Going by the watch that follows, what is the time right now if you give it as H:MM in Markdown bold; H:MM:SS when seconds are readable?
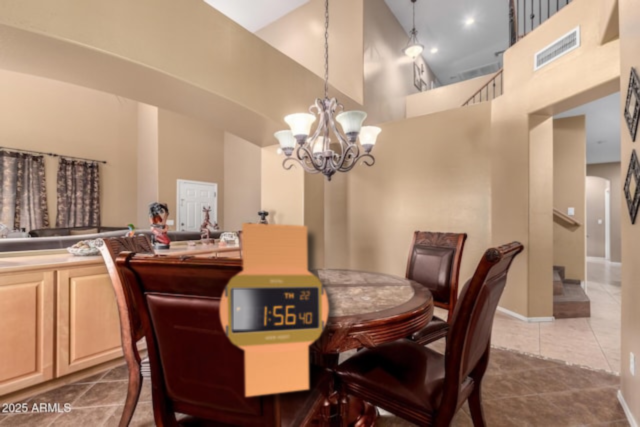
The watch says **1:56**
